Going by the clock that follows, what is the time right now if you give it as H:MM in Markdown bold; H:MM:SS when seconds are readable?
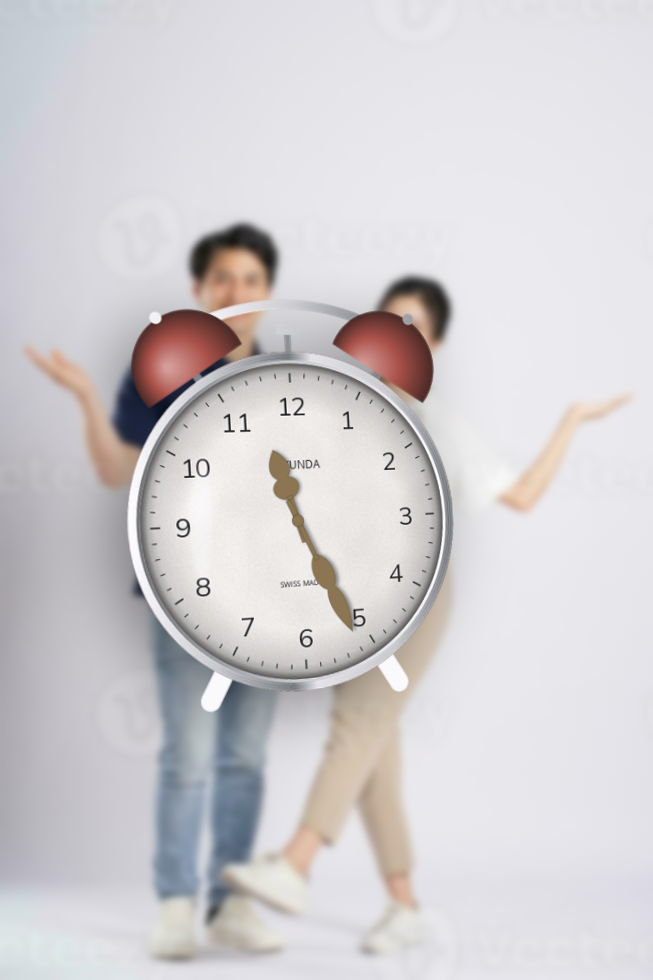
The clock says **11:26**
